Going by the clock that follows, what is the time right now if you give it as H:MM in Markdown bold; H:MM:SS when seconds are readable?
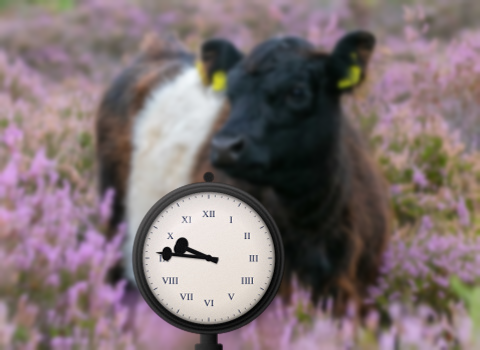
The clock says **9:46**
